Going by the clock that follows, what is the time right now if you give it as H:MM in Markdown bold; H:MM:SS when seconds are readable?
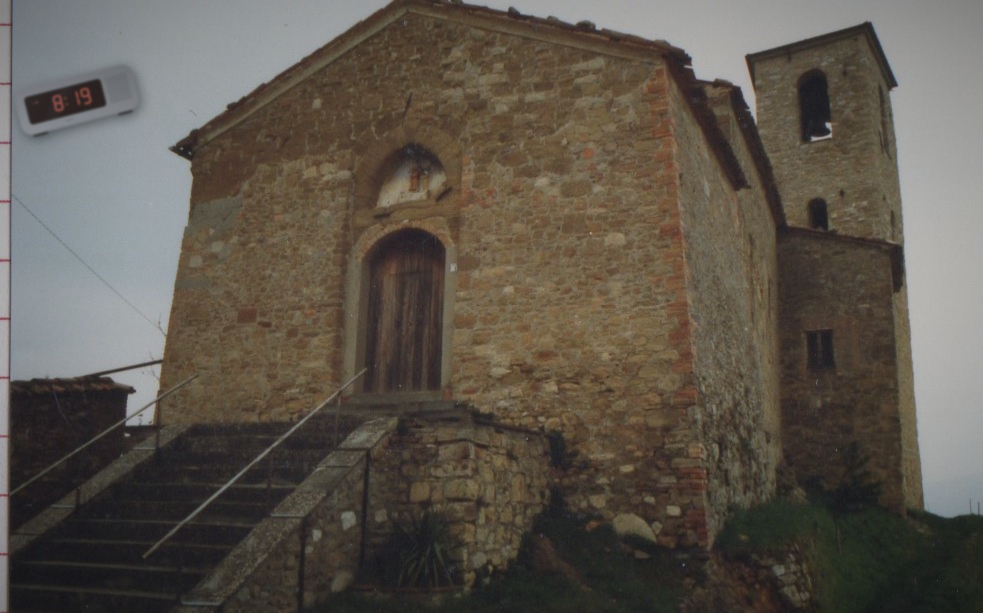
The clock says **8:19**
